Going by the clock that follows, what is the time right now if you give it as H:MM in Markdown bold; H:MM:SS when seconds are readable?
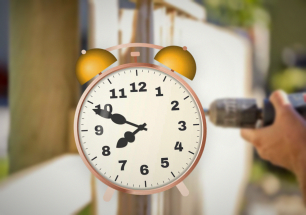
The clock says **7:49**
